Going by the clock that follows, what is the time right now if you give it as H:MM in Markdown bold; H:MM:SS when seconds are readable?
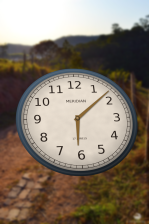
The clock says **6:08**
